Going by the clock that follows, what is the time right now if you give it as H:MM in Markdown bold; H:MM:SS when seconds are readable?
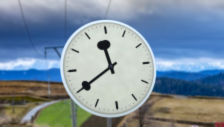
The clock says **11:40**
